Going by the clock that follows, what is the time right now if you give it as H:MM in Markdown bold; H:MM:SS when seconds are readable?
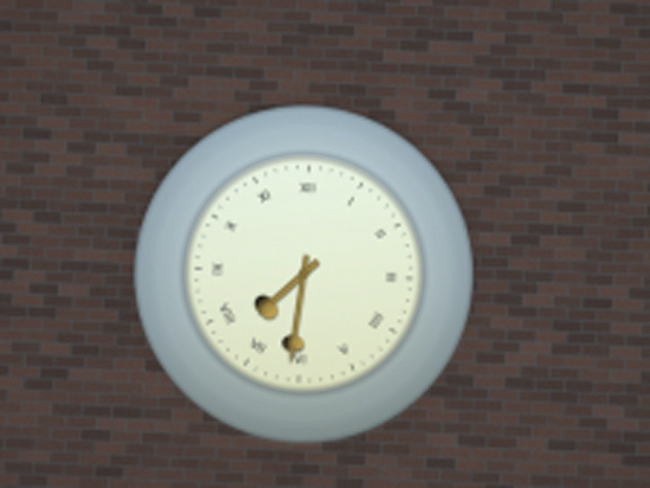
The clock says **7:31**
